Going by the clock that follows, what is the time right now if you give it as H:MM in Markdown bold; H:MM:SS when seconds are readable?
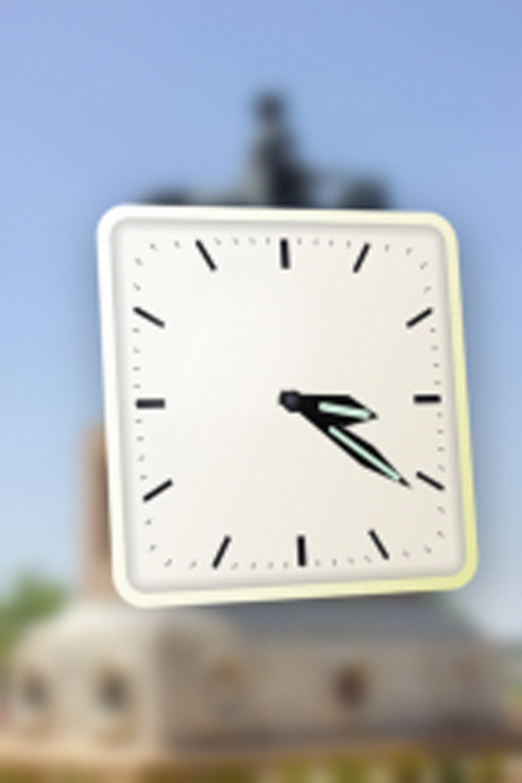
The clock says **3:21**
